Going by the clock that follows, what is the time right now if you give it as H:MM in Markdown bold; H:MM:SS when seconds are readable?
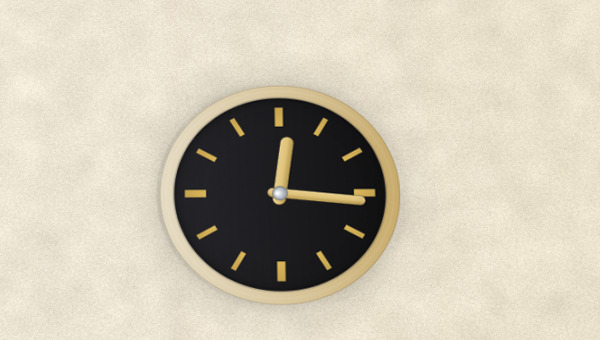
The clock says **12:16**
